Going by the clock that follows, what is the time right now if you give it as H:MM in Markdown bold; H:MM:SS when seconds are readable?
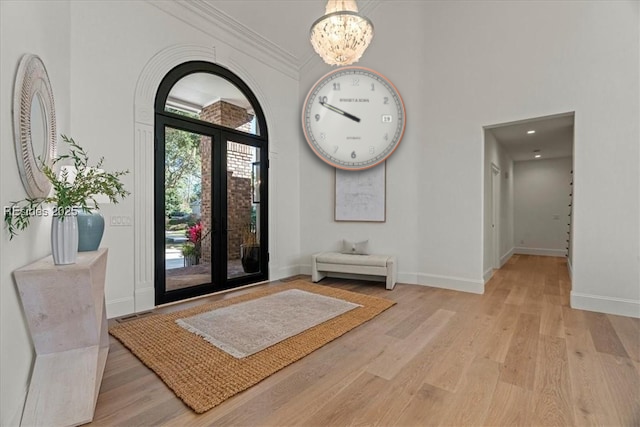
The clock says **9:49**
